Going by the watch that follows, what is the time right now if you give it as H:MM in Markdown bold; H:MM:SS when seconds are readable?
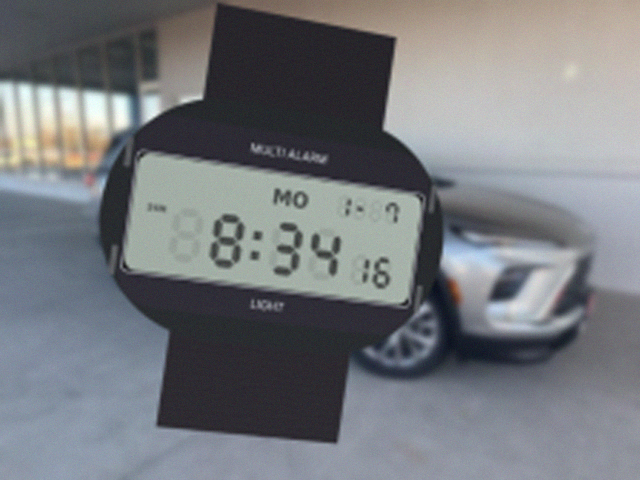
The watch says **8:34:16**
